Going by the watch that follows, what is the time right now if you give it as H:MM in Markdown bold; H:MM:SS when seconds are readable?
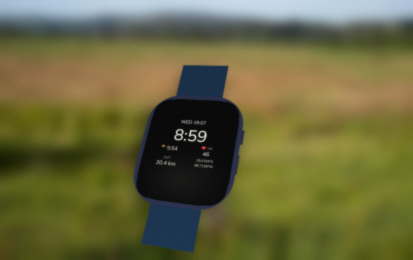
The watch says **8:59**
